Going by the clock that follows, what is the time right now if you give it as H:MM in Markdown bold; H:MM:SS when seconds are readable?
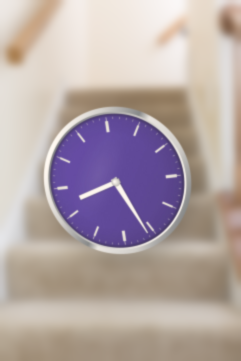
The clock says **8:26**
